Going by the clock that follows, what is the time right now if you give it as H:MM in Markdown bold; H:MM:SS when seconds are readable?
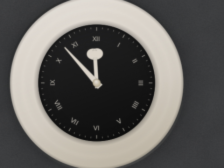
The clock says **11:53**
